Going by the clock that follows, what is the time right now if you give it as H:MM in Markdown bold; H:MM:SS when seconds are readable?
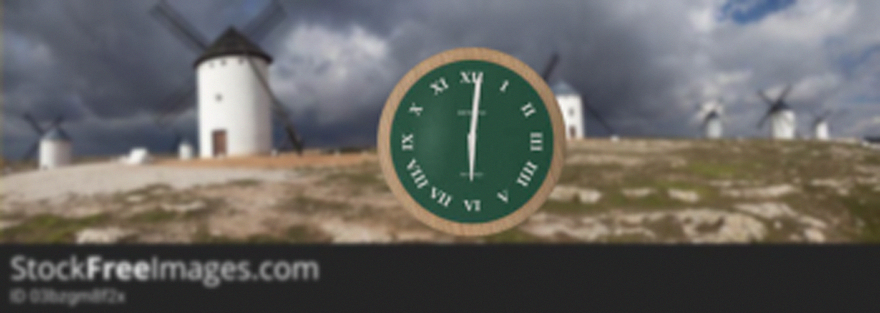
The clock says **6:01**
